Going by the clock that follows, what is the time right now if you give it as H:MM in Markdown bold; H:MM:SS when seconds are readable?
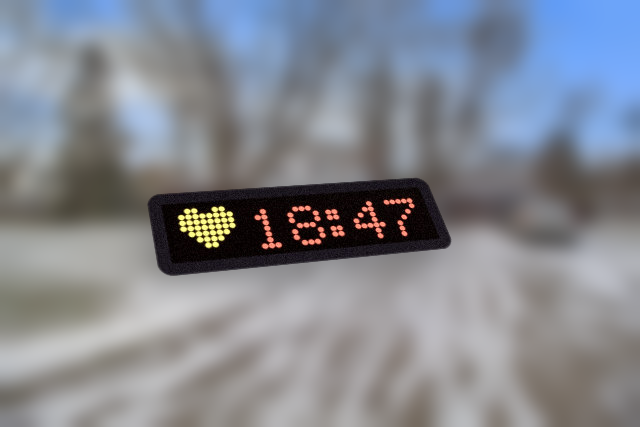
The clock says **18:47**
